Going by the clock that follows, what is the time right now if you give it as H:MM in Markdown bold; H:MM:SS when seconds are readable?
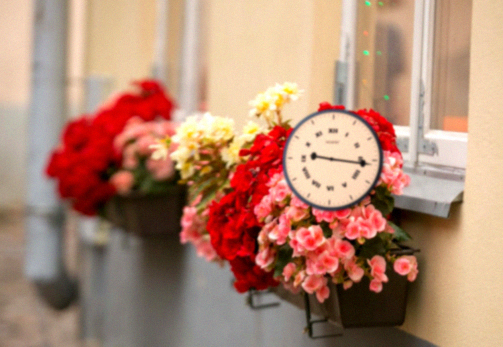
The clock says **9:16**
